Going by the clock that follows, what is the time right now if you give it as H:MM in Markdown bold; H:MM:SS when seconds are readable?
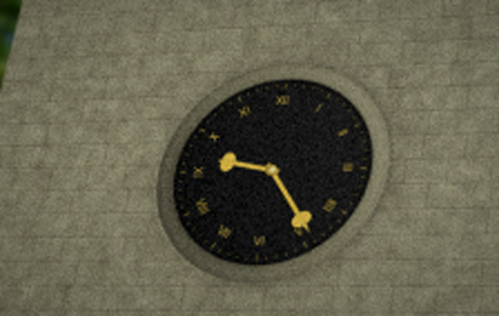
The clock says **9:24**
